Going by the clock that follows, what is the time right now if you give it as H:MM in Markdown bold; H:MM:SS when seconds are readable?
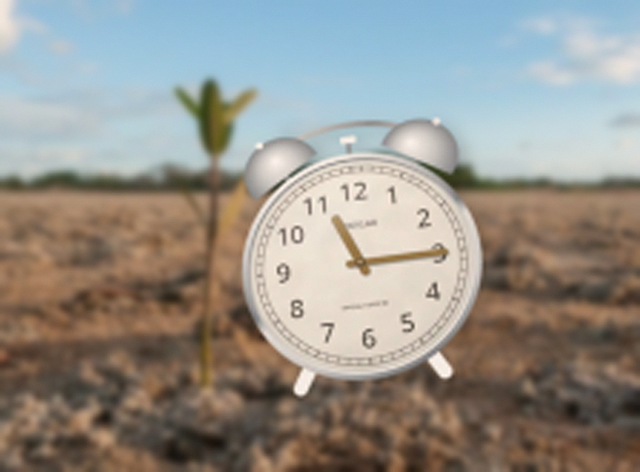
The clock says **11:15**
